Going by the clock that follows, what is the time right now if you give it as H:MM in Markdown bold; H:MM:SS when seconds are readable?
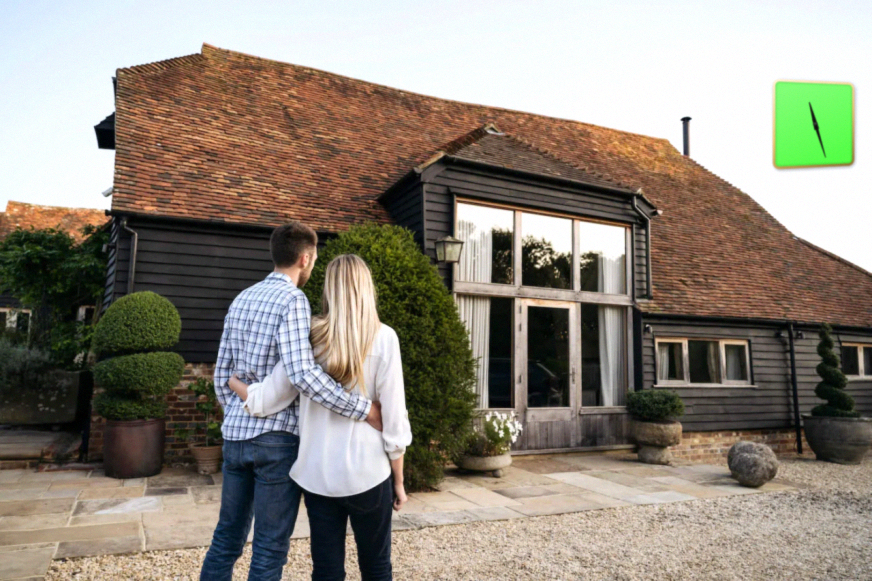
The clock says **11:27**
